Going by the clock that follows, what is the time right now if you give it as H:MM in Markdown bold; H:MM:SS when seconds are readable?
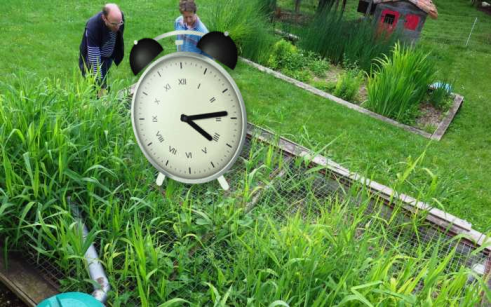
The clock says **4:14**
